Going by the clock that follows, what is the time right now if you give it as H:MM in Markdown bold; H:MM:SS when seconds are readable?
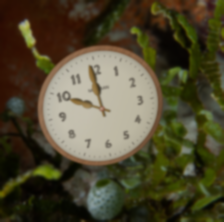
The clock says **9:59**
